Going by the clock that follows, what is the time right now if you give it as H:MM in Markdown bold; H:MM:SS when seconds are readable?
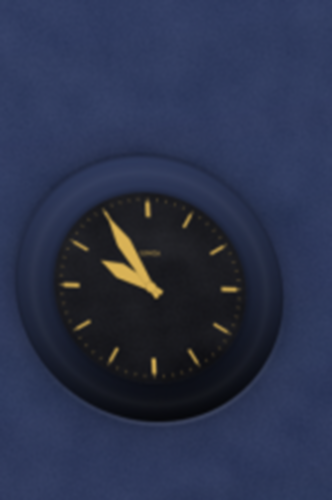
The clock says **9:55**
